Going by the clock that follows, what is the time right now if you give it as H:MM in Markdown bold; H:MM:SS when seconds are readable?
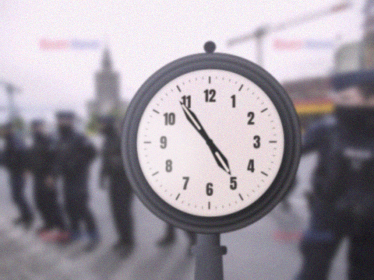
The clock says **4:54**
